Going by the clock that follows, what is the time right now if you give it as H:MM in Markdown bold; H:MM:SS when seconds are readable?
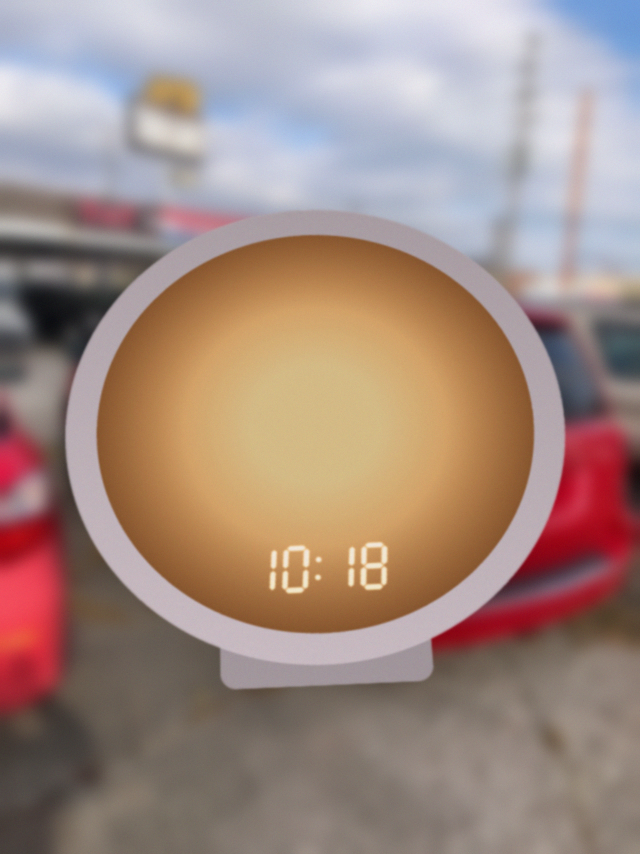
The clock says **10:18**
